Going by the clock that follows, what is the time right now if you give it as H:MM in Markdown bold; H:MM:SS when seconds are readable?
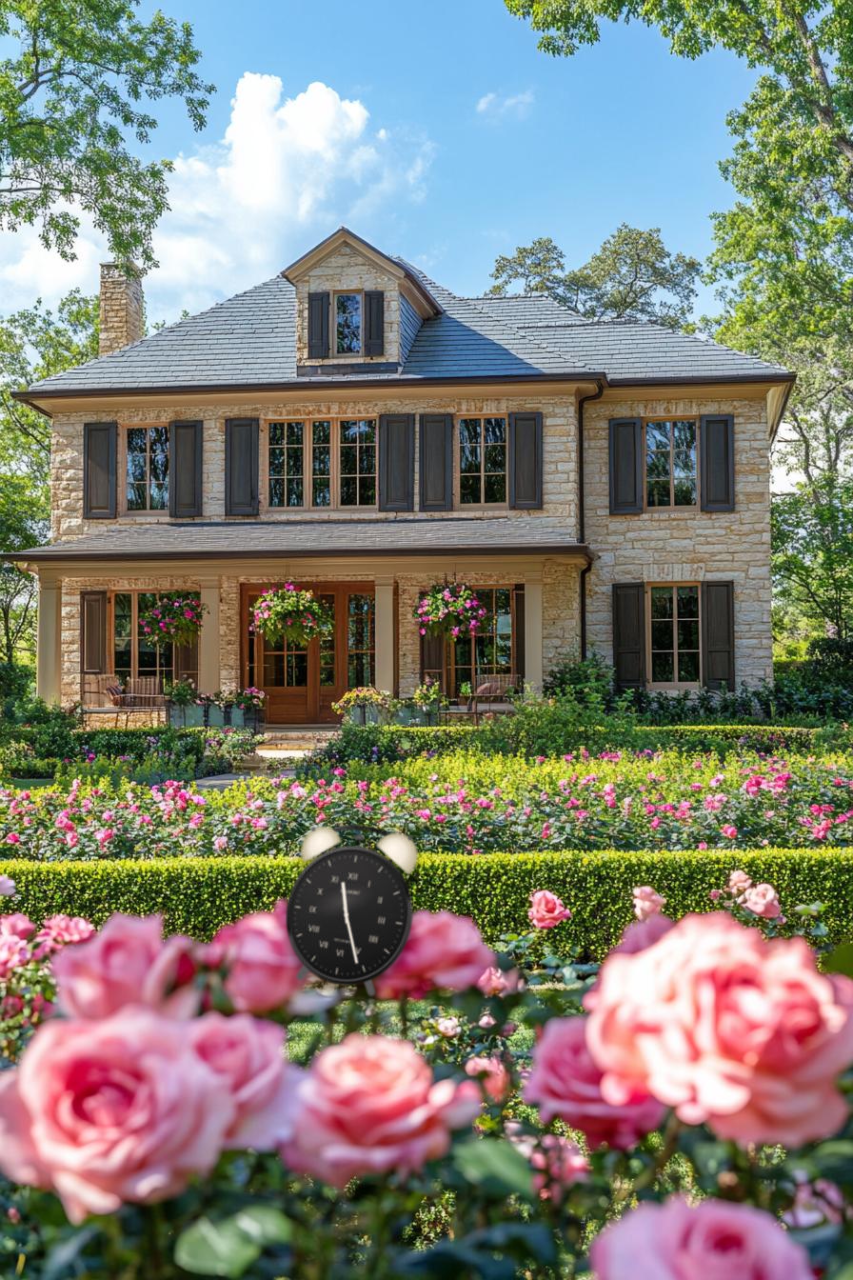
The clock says **11:26**
